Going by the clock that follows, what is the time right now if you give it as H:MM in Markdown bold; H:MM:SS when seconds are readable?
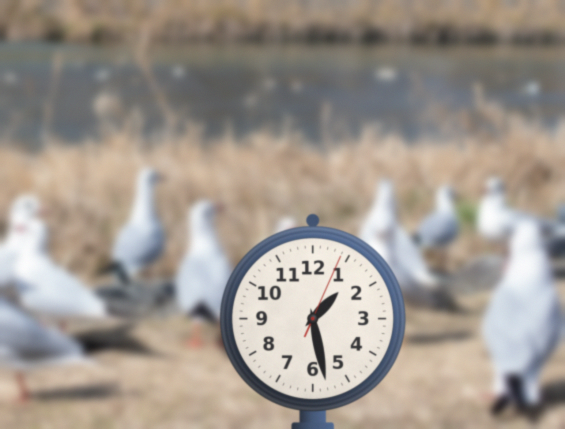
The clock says **1:28:04**
